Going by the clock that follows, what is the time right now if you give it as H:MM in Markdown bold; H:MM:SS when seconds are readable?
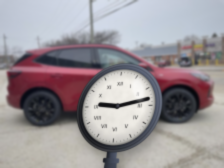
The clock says **9:13**
